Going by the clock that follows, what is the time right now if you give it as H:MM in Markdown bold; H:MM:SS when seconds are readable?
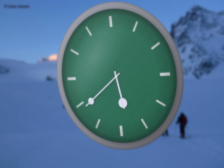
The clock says **5:39**
